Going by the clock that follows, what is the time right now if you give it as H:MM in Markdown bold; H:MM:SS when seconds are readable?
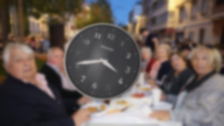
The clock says **3:41**
